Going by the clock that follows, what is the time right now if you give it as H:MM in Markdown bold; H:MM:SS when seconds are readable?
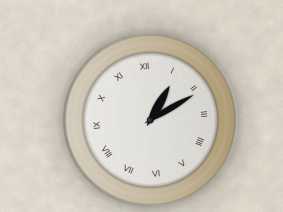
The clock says **1:11**
